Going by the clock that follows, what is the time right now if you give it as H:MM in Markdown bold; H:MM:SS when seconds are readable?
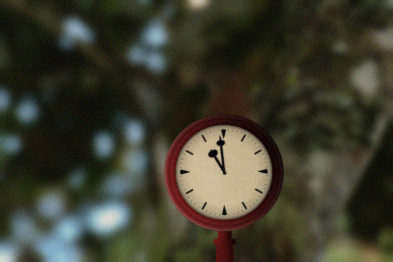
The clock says **10:59**
